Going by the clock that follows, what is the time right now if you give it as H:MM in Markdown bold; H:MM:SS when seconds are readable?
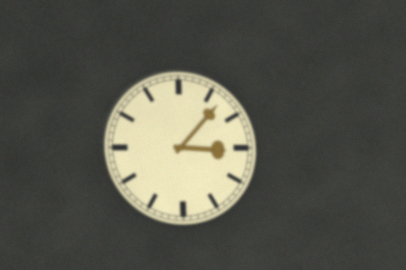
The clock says **3:07**
